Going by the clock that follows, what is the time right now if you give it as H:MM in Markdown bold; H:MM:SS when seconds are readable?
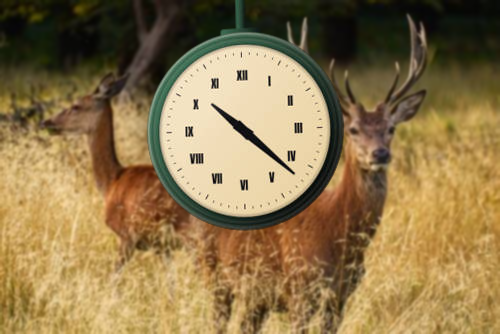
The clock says **10:22**
